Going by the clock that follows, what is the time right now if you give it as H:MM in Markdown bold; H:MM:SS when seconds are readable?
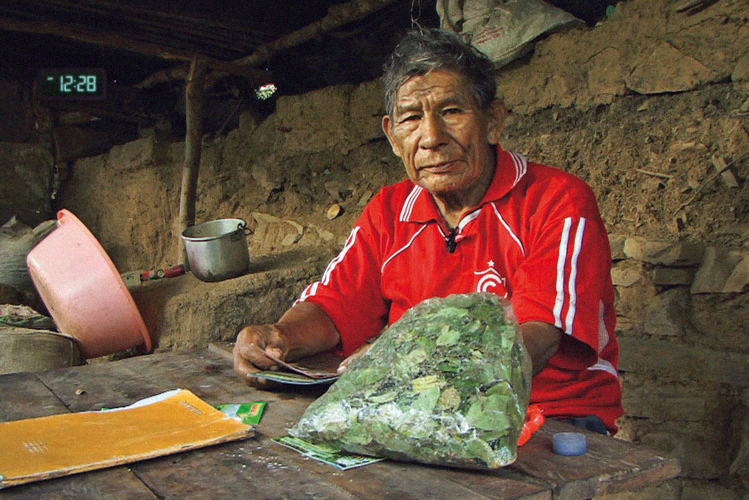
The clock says **12:28**
